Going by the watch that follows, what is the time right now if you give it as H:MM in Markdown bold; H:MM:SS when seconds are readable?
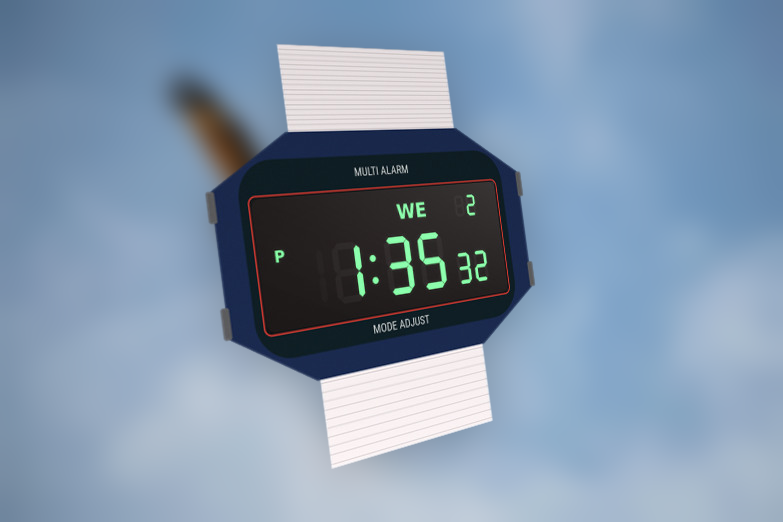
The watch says **1:35:32**
